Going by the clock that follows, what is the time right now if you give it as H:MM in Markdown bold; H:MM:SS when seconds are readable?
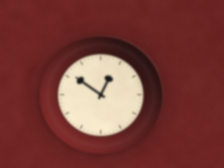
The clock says **12:51**
